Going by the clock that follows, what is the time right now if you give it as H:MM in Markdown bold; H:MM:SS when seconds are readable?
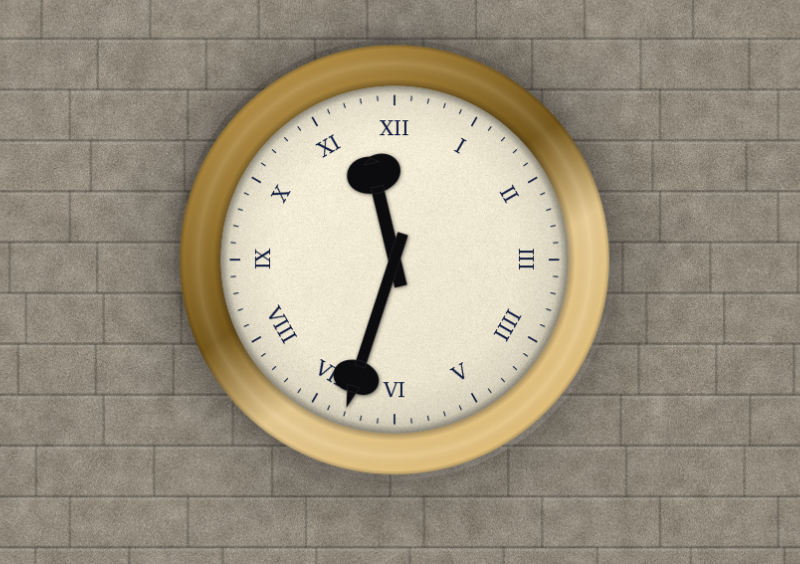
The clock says **11:33**
